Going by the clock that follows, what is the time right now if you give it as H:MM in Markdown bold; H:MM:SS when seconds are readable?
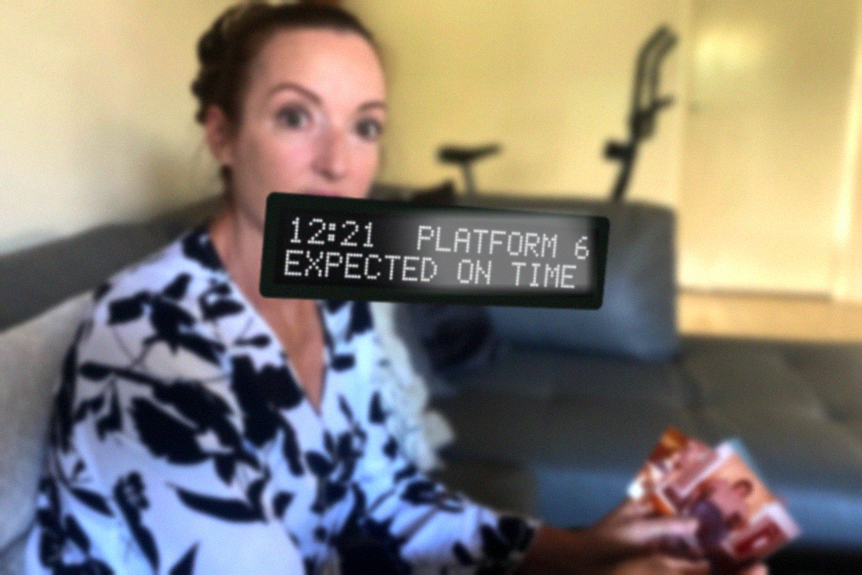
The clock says **12:21**
